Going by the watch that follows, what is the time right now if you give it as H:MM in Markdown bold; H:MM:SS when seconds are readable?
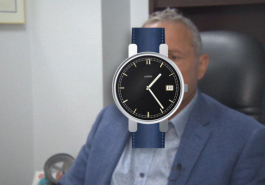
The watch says **1:24**
